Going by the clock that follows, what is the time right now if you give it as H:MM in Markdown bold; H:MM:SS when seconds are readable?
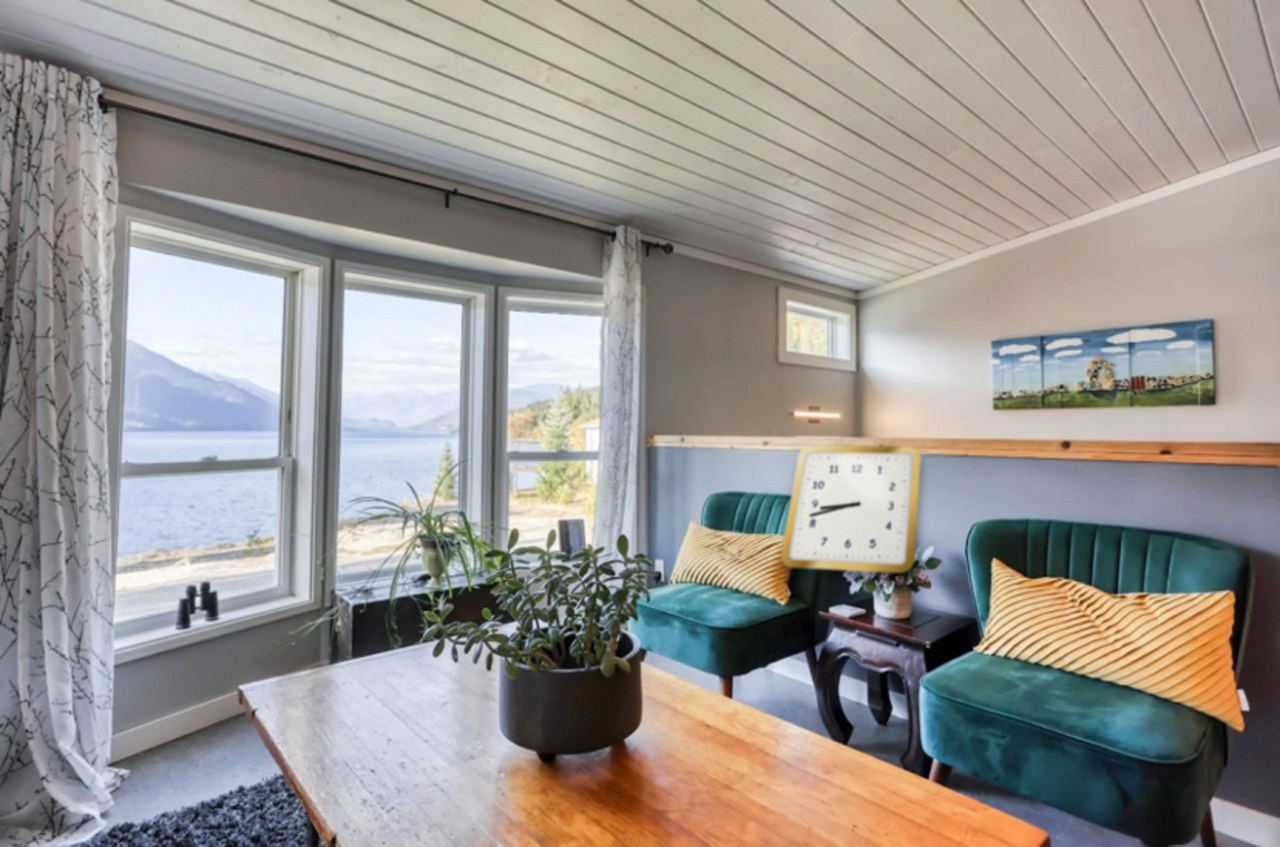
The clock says **8:42**
